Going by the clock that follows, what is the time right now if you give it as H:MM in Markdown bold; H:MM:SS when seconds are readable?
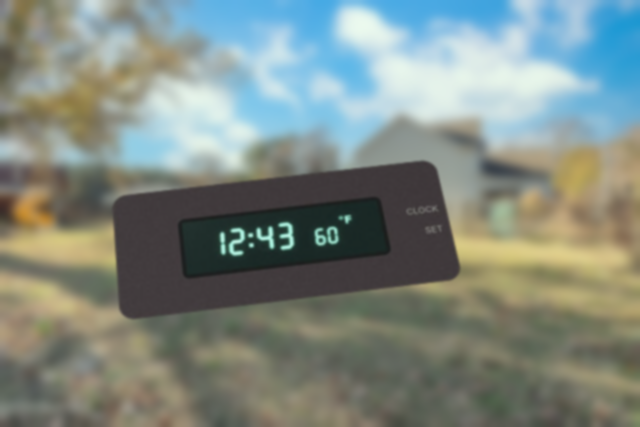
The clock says **12:43**
